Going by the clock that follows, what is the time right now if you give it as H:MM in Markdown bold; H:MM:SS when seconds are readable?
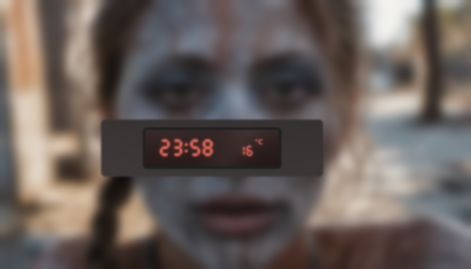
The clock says **23:58**
